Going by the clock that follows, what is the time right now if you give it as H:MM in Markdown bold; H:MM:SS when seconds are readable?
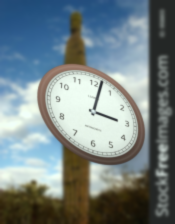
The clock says **3:02**
